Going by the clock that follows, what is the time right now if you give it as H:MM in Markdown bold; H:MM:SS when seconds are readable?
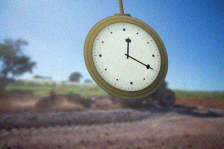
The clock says **12:20**
